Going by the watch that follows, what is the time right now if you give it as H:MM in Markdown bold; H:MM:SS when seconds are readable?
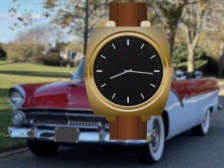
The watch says **8:16**
